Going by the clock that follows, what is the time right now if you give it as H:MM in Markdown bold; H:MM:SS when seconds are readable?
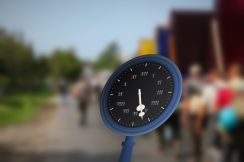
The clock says **5:27**
